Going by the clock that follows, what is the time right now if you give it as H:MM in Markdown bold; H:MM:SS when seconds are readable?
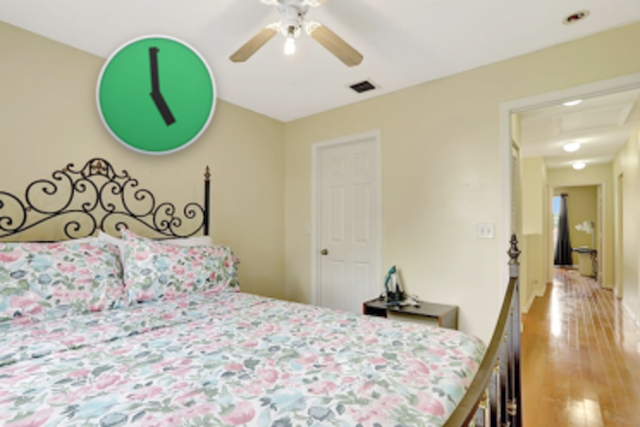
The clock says **4:59**
